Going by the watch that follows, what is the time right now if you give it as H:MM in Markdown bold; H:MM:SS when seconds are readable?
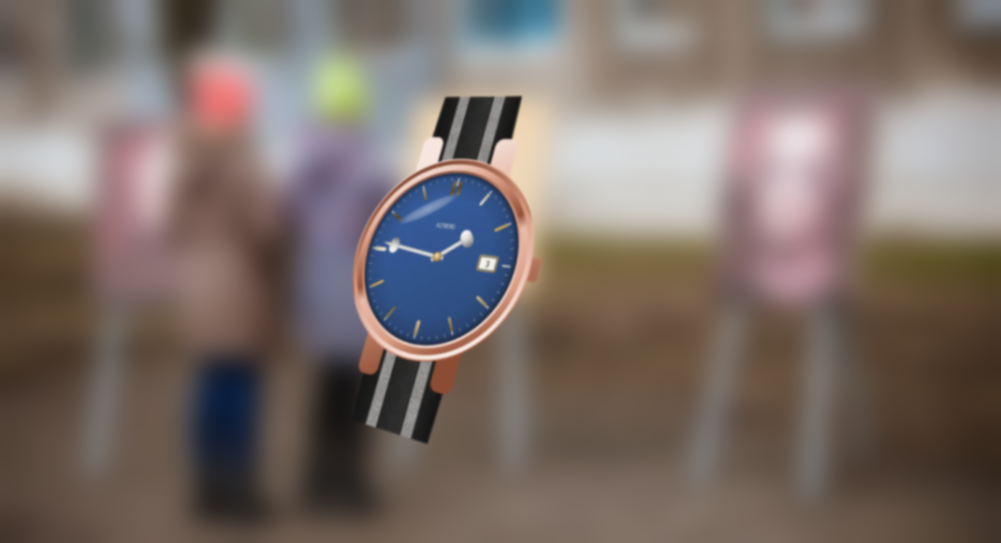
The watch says **1:46**
